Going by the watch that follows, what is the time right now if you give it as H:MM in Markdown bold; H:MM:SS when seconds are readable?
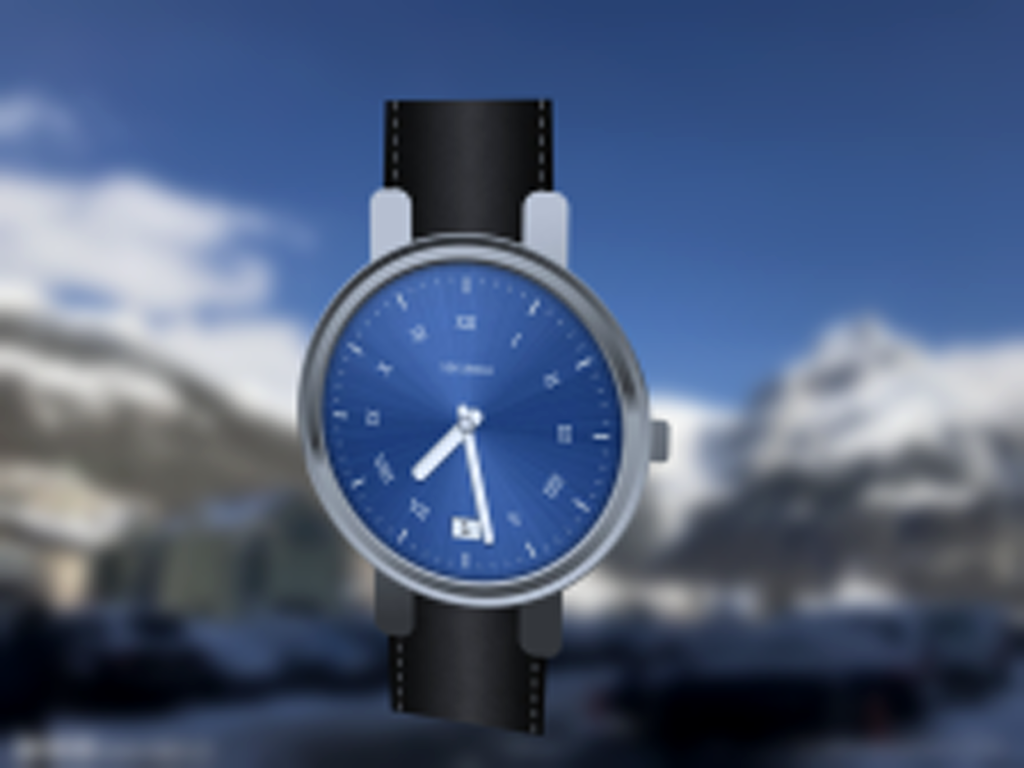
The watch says **7:28**
